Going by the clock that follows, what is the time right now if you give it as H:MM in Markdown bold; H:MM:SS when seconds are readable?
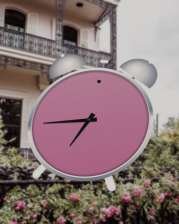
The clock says **6:43**
